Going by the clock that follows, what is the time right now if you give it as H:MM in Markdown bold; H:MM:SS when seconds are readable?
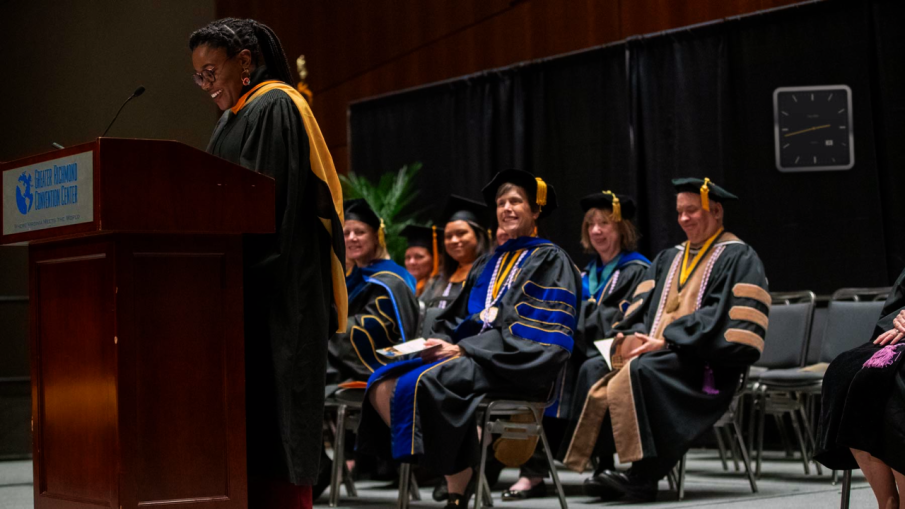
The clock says **2:43**
